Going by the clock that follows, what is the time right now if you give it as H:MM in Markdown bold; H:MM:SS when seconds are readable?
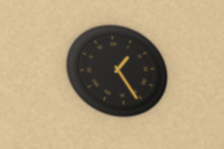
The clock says **1:26**
